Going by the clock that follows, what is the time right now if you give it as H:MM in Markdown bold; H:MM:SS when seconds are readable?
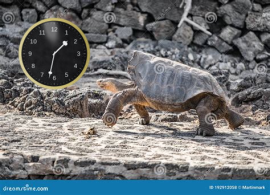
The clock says **1:32**
